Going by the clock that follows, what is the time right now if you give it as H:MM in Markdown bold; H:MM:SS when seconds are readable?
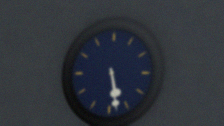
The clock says **5:28**
